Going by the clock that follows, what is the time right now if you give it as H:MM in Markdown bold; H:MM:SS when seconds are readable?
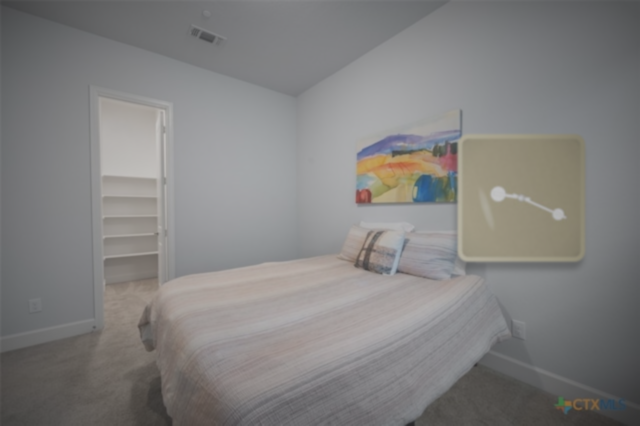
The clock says **9:19**
